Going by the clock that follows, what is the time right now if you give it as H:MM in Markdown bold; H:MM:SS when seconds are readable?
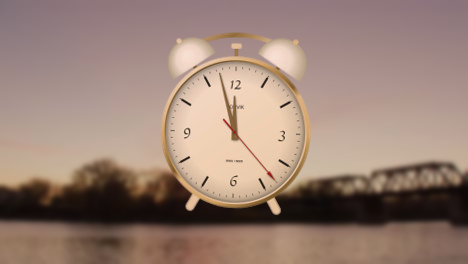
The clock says **11:57:23**
